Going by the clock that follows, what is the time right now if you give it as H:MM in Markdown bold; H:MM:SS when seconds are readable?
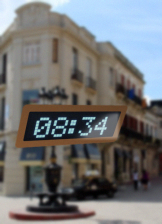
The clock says **8:34**
